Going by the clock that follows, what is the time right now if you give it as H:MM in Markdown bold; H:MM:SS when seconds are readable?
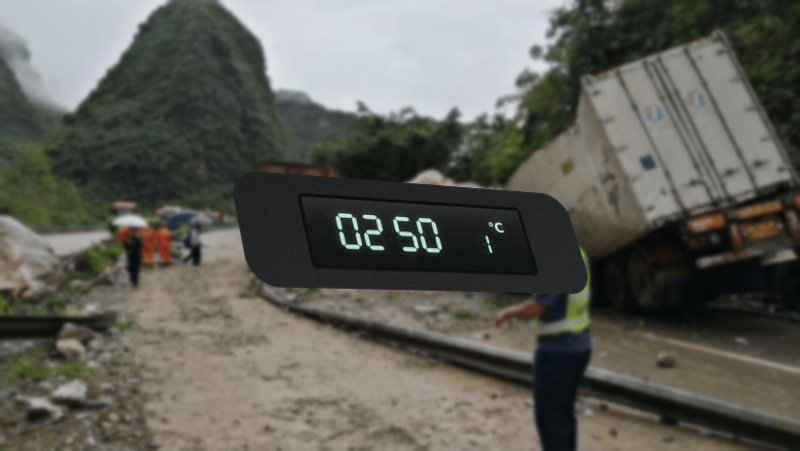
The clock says **2:50**
